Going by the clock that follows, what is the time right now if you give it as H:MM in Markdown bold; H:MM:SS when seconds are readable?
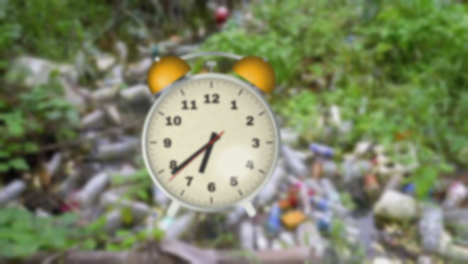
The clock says **6:38:38**
